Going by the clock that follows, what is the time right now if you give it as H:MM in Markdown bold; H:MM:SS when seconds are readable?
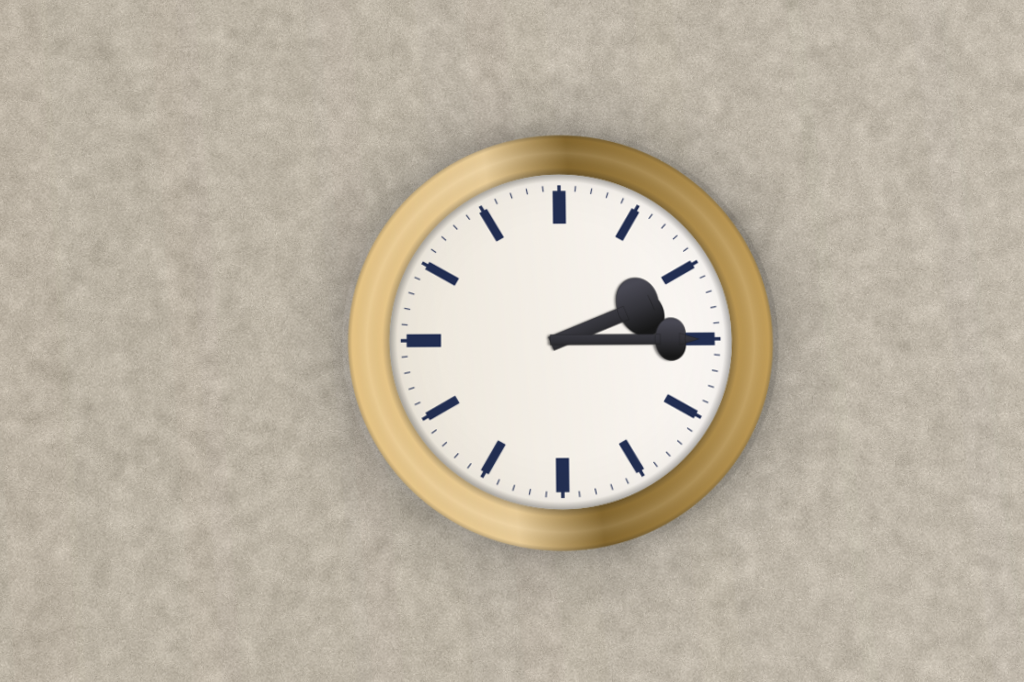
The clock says **2:15**
